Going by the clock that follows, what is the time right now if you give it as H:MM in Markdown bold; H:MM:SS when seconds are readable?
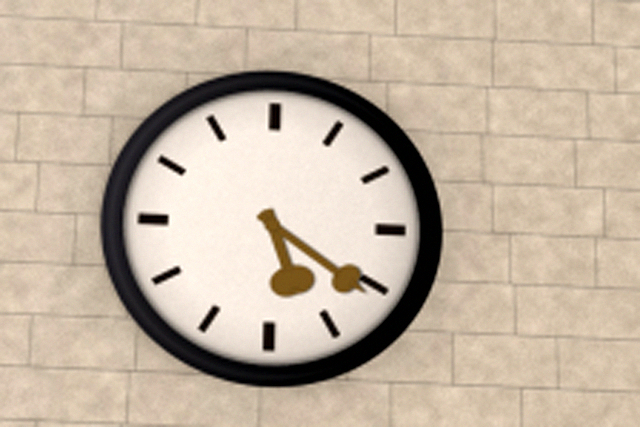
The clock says **5:21**
